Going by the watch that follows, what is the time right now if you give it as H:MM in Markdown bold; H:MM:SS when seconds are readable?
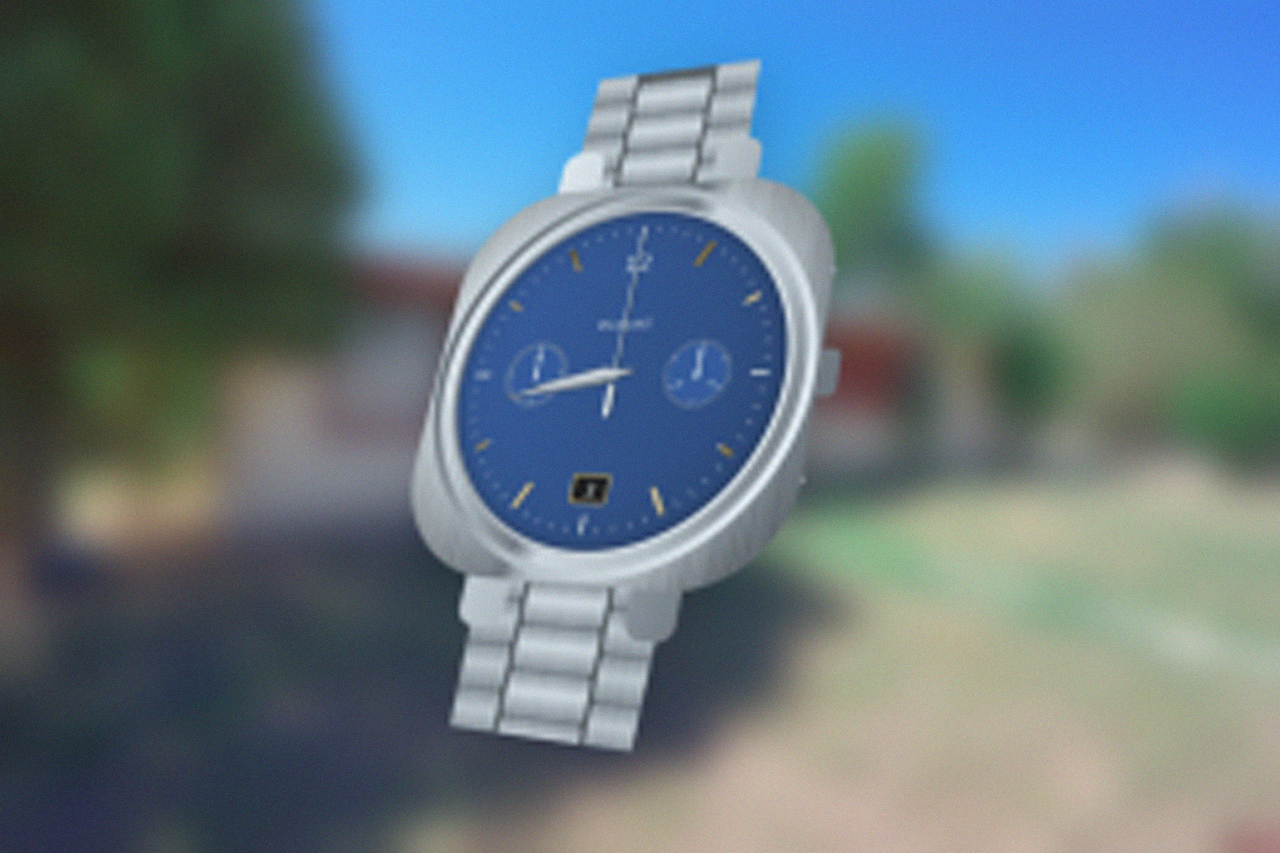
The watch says **8:43**
